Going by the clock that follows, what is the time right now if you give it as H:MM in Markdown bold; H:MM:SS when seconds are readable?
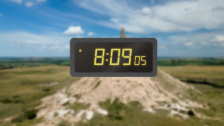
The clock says **8:09:05**
